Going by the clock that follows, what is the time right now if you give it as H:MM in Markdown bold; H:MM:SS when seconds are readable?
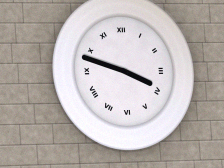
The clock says **3:48**
